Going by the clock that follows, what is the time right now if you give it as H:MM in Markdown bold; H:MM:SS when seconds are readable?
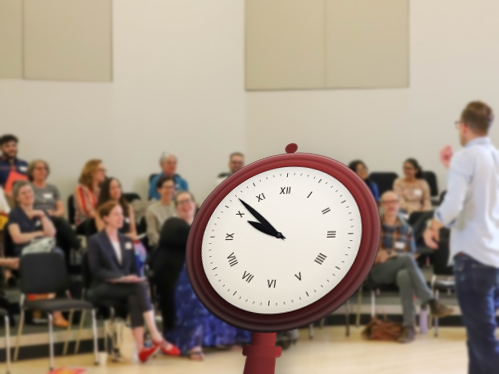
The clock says **9:52**
